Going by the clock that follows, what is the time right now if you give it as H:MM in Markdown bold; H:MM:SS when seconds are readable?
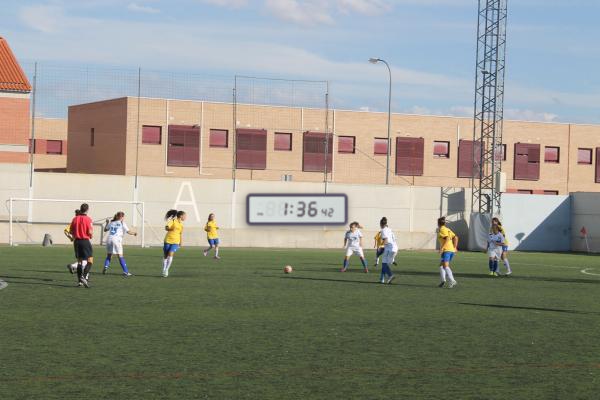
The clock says **1:36**
